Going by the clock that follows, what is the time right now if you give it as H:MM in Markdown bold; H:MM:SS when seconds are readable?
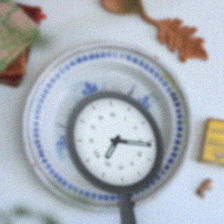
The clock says **7:16**
